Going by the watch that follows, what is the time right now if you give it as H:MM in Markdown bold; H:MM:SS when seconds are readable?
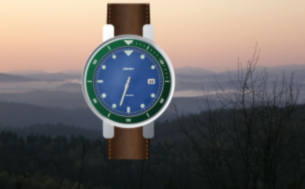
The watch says **6:33**
